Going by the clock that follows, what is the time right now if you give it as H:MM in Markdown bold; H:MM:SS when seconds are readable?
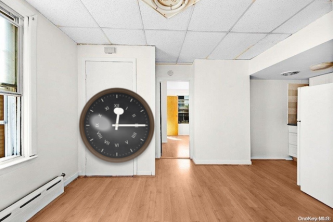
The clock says **12:15**
